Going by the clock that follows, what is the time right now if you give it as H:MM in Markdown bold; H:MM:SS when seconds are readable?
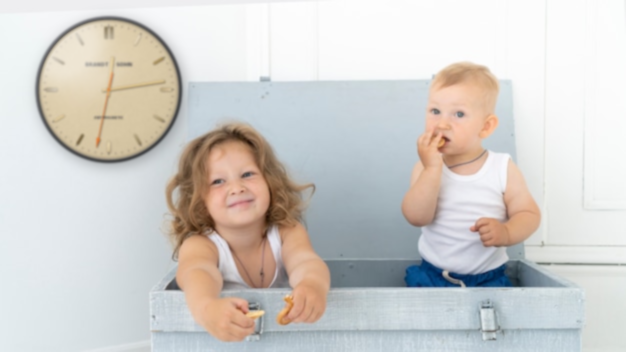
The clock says **12:13:32**
